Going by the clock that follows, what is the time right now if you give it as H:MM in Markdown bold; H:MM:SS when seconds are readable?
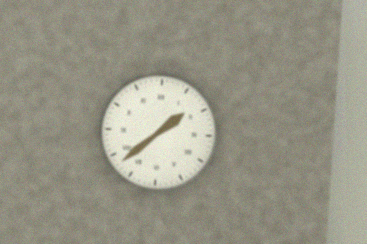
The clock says **1:38**
